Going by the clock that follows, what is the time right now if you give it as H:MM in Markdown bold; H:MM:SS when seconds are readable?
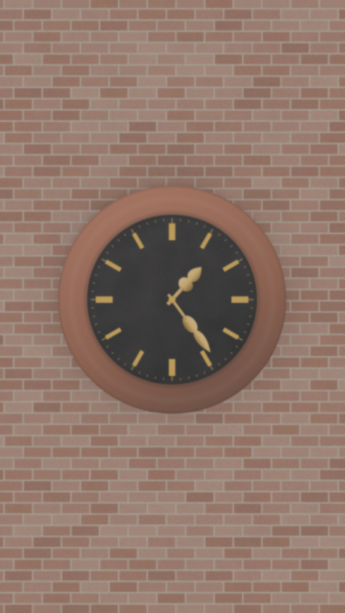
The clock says **1:24**
